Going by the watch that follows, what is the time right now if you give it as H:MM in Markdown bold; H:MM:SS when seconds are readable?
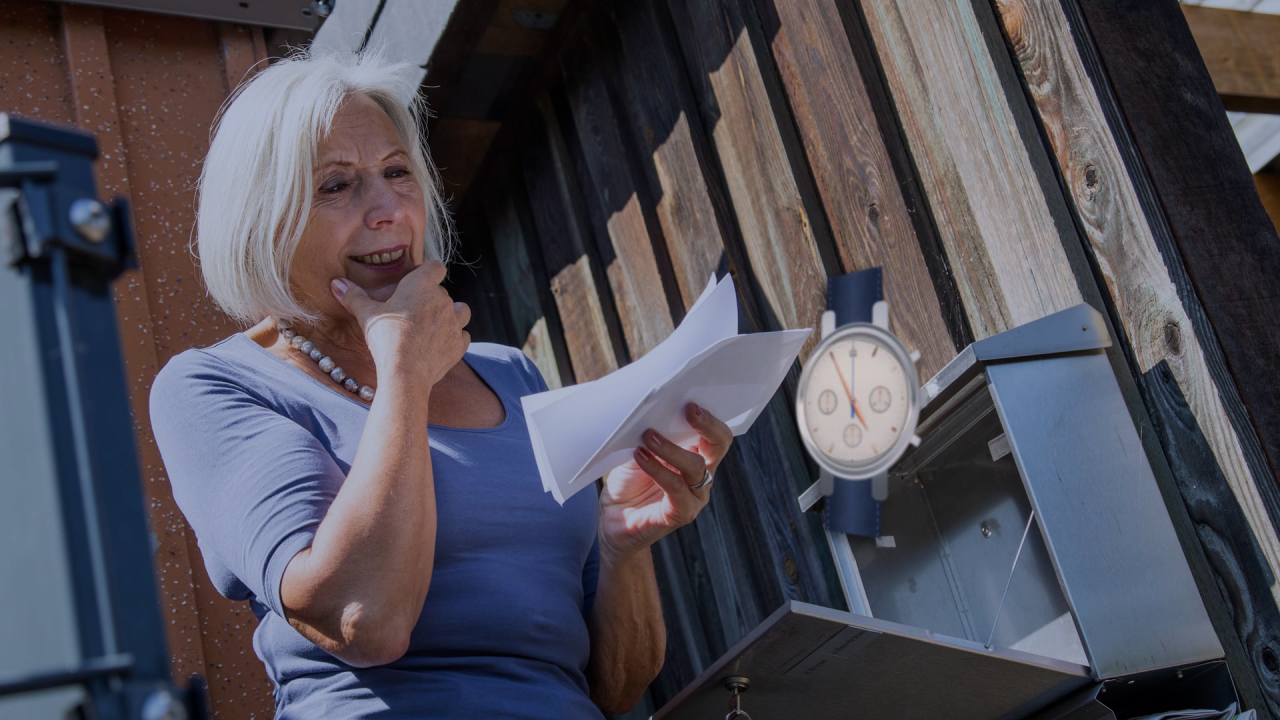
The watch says **4:55**
